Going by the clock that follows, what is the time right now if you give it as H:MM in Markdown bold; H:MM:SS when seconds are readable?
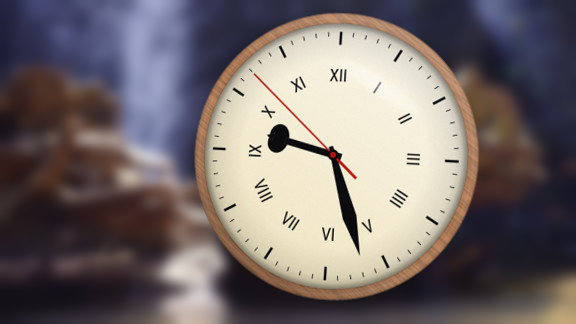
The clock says **9:26:52**
